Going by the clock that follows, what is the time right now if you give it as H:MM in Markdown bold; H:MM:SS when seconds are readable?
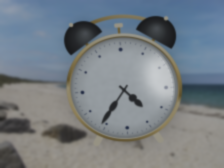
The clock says **4:36**
